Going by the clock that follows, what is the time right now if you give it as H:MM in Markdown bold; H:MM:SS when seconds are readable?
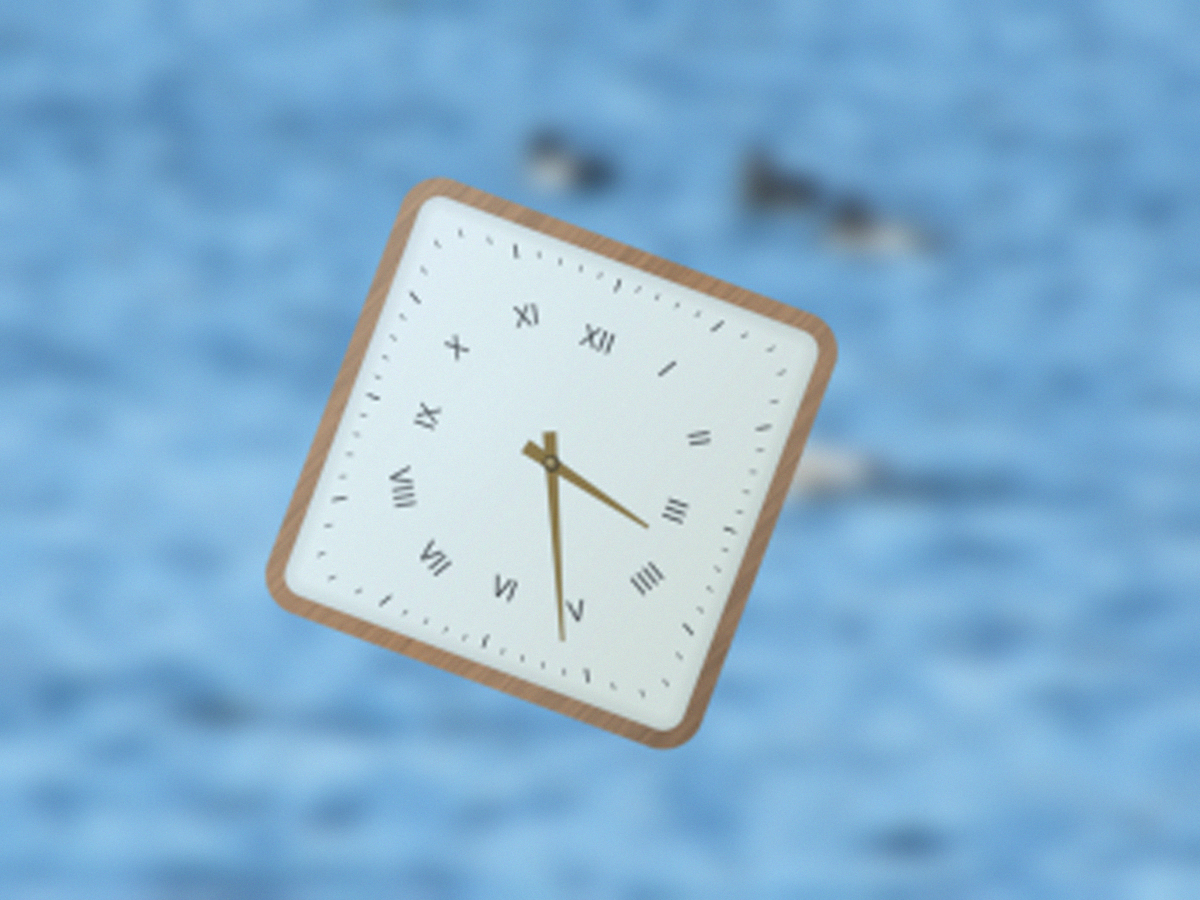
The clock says **3:26**
